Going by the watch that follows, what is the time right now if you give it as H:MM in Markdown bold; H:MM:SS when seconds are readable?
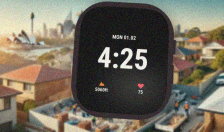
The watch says **4:25**
